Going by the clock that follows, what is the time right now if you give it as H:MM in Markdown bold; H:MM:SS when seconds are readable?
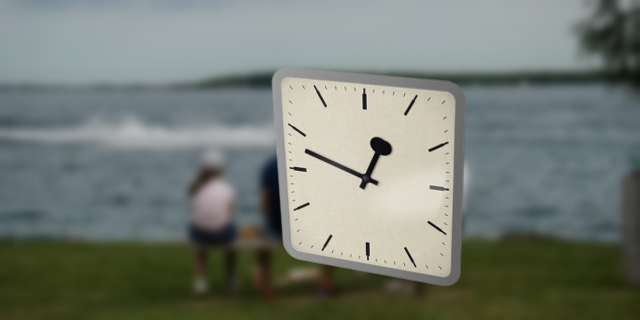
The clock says **12:48**
